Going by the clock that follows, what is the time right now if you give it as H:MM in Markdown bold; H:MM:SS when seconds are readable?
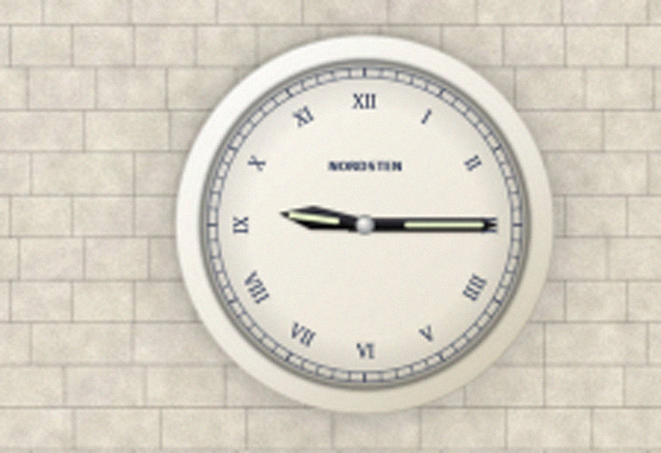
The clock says **9:15**
